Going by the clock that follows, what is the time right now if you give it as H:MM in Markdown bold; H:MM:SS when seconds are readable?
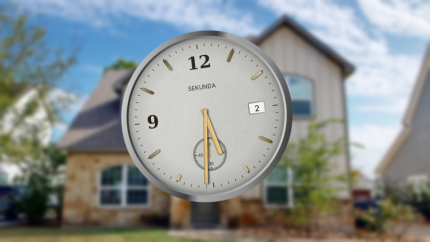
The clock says **5:31**
